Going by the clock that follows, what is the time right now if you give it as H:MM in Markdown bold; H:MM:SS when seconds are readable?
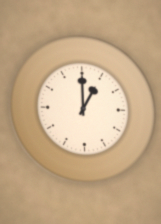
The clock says **1:00**
